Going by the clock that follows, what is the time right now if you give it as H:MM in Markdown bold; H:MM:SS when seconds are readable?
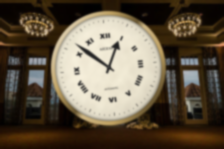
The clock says **12:52**
